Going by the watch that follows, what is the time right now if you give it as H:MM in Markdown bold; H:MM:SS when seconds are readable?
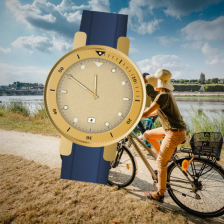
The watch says **11:50**
